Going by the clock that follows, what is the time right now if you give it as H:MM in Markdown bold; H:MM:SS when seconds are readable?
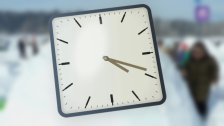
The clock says **4:19**
